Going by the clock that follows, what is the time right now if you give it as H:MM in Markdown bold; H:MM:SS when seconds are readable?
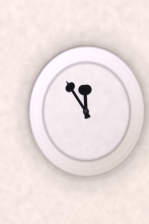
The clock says **11:54**
